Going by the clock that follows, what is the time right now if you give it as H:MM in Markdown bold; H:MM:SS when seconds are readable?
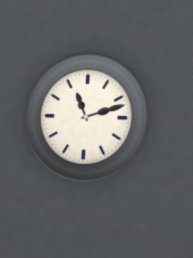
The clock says **11:12**
